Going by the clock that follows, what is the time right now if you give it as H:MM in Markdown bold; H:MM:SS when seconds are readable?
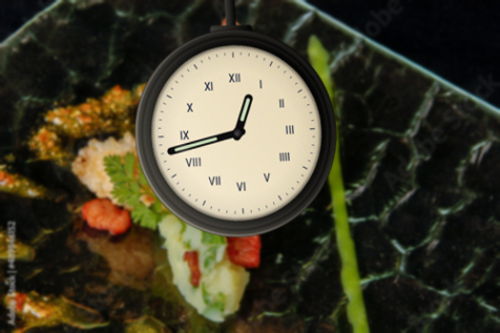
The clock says **12:43**
